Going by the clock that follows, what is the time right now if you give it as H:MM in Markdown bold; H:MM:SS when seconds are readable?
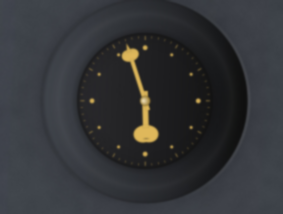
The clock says **5:57**
